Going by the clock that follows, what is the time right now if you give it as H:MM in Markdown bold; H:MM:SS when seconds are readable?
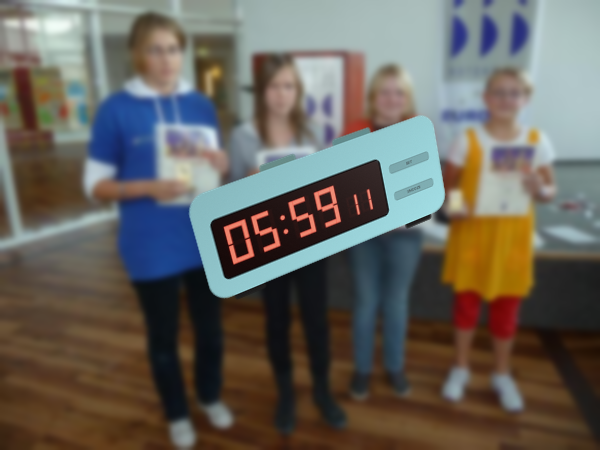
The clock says **5:59:11**
